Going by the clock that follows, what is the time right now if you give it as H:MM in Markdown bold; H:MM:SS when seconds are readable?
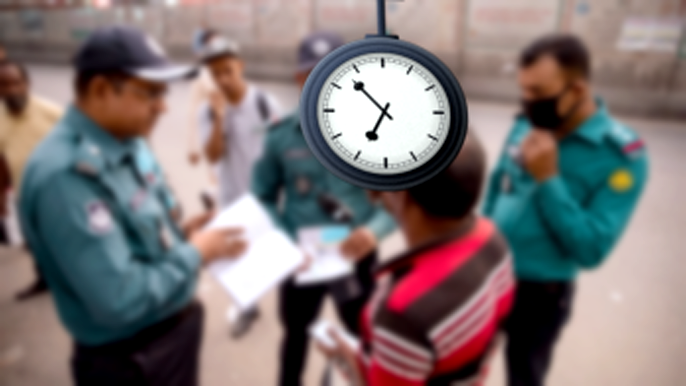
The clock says **6:53**
